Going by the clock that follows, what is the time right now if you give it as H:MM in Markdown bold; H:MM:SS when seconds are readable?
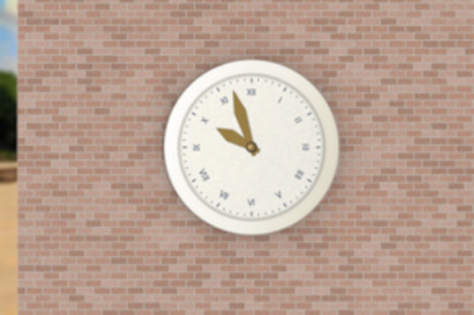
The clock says **9:57**
